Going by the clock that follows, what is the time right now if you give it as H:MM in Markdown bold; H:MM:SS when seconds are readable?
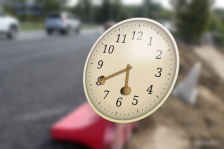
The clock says **5:40**
